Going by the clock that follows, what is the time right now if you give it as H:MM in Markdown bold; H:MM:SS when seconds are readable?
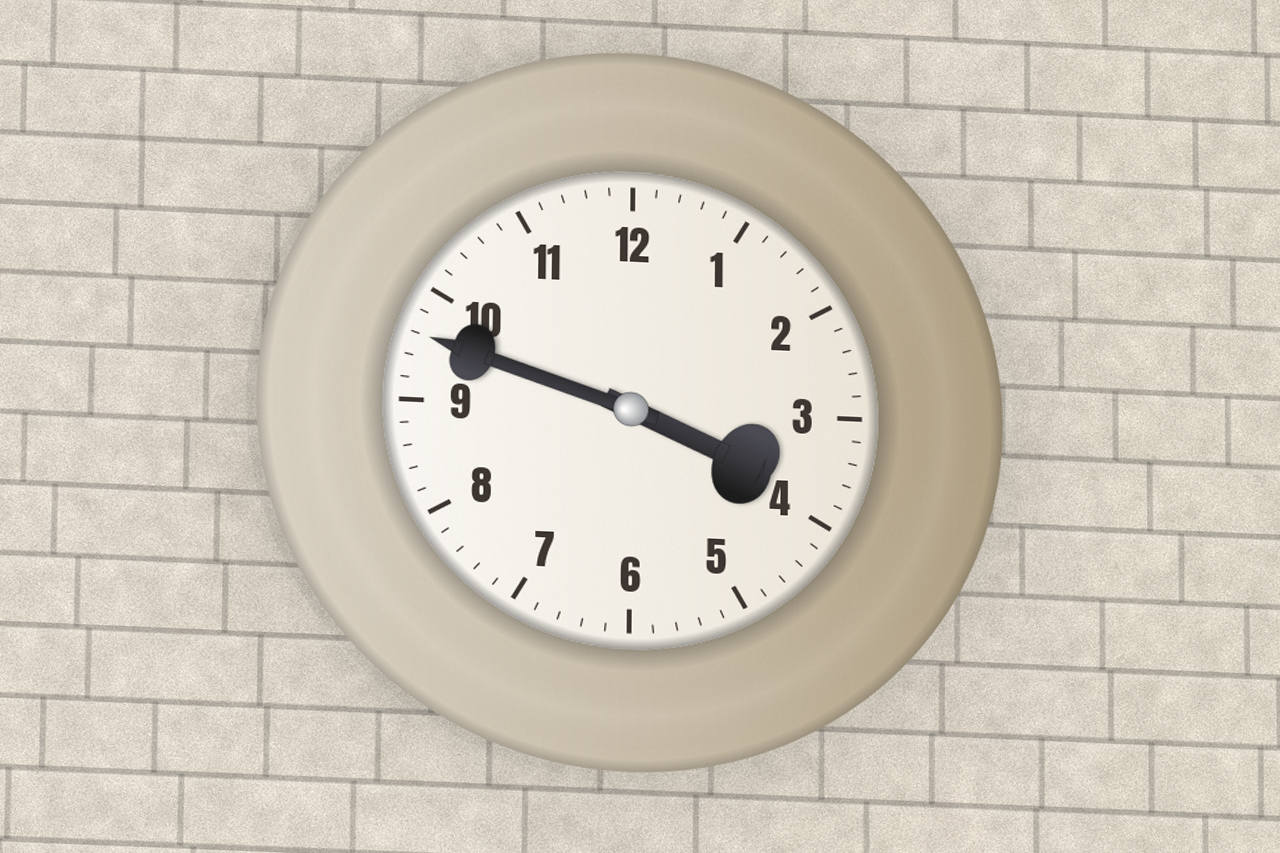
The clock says **3:48**
